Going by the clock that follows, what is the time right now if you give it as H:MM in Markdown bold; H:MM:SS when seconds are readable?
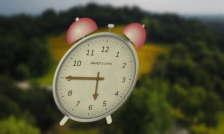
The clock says **5:45**
